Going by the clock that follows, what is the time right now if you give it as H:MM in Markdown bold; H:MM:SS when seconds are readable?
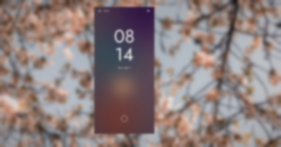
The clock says **8:14**
